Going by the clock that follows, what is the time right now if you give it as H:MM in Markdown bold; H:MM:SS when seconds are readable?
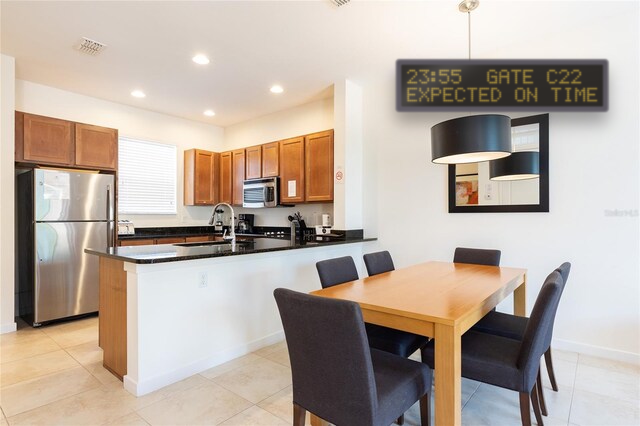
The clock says **23:55**
